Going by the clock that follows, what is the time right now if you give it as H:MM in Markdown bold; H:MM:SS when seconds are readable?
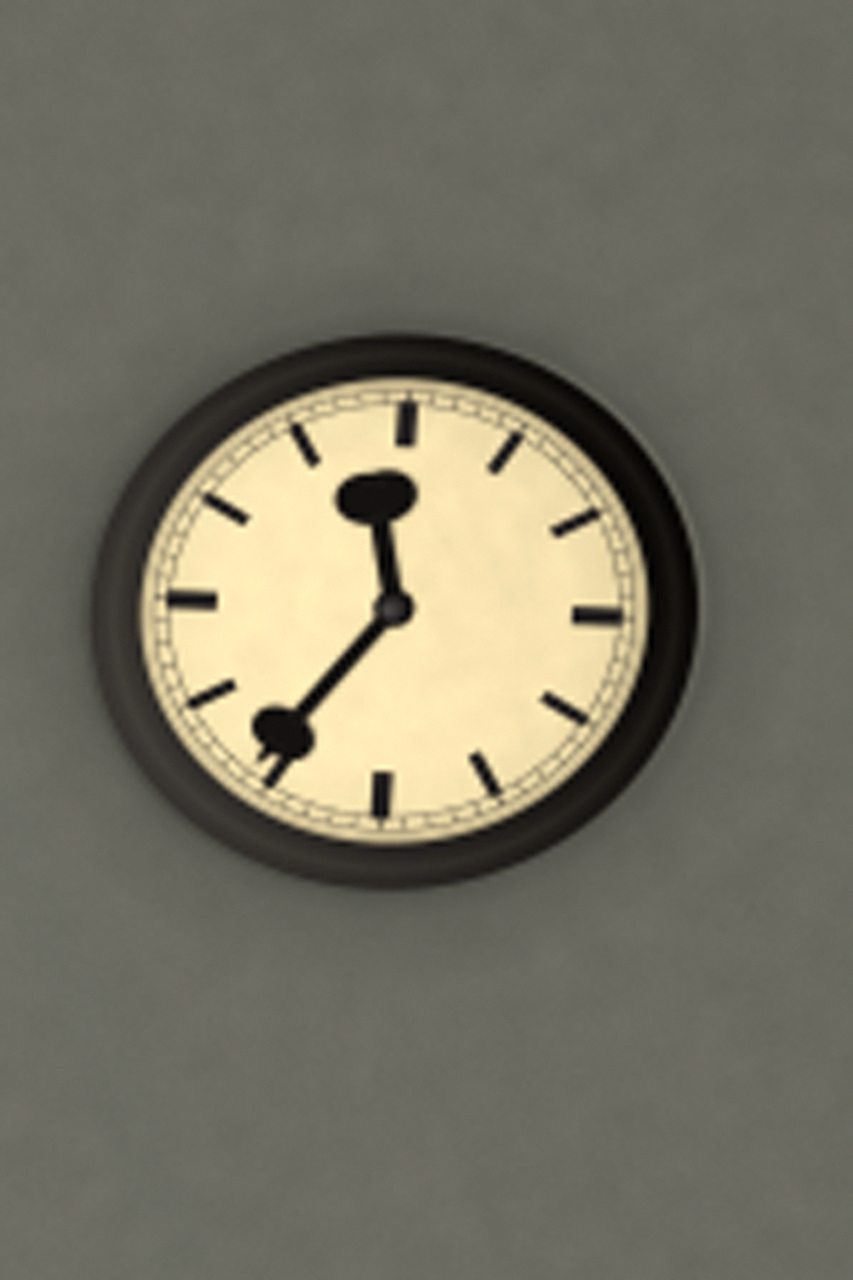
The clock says **11:36**
